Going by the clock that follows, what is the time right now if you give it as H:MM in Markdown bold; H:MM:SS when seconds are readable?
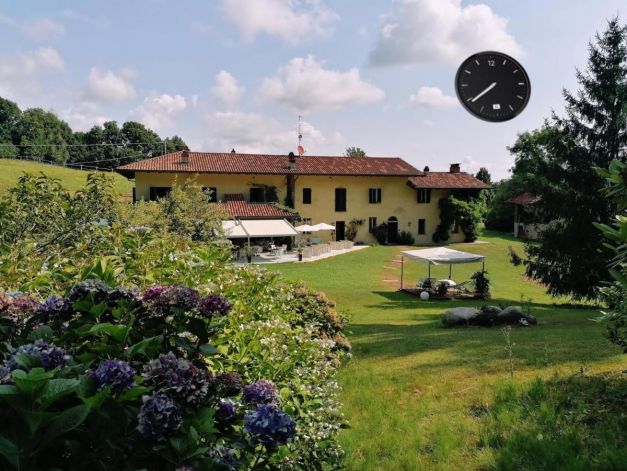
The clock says **7:39**
